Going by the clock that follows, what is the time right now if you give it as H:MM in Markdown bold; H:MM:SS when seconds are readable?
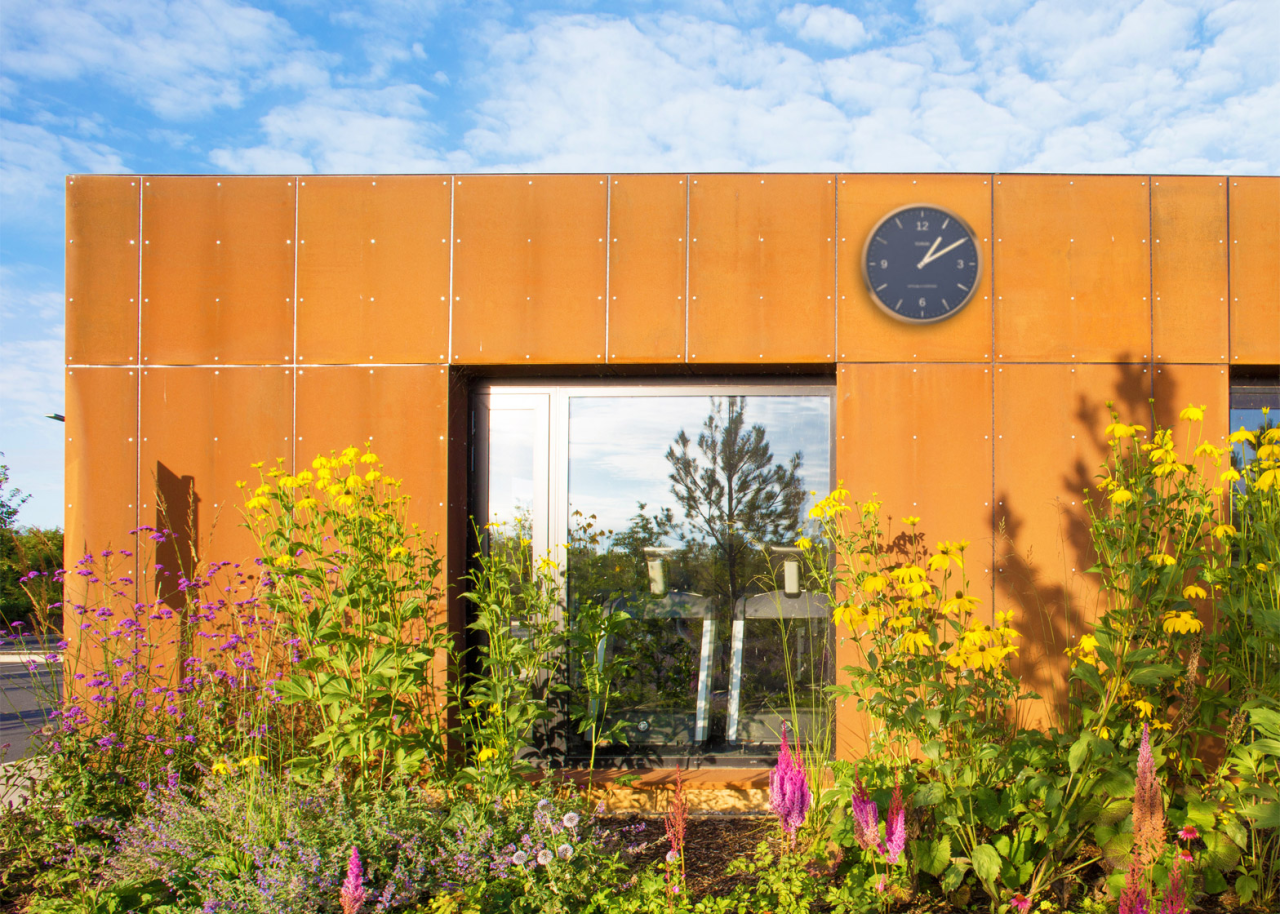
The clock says **1:10**
